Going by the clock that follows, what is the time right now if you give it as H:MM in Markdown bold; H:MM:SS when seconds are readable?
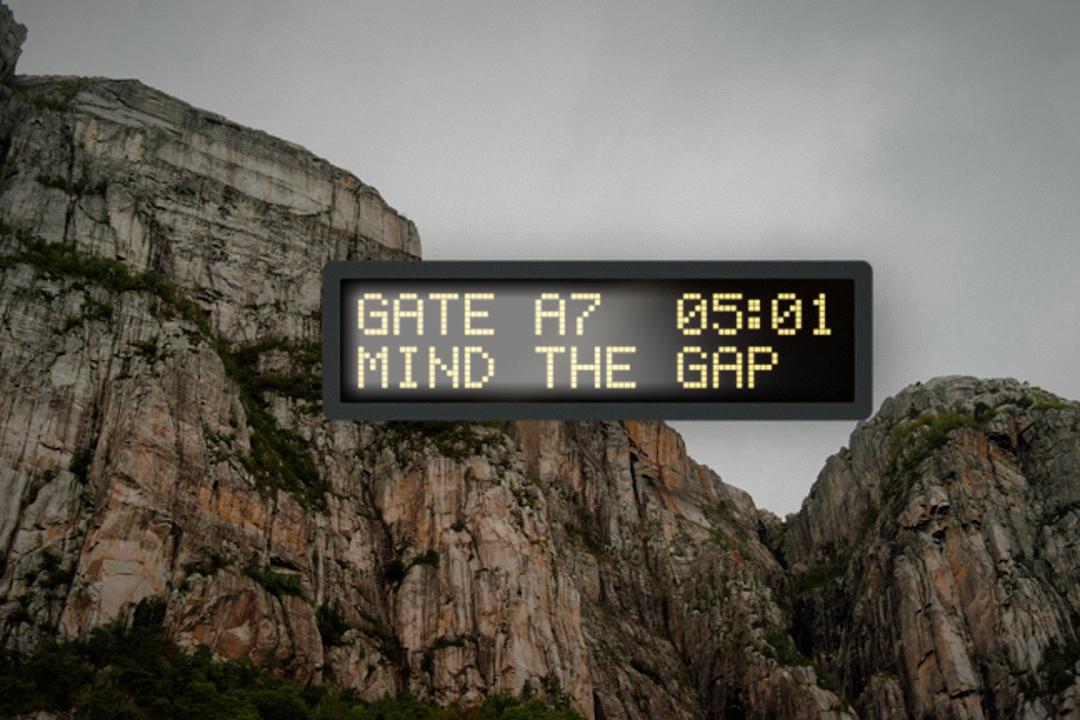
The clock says **5:01**
